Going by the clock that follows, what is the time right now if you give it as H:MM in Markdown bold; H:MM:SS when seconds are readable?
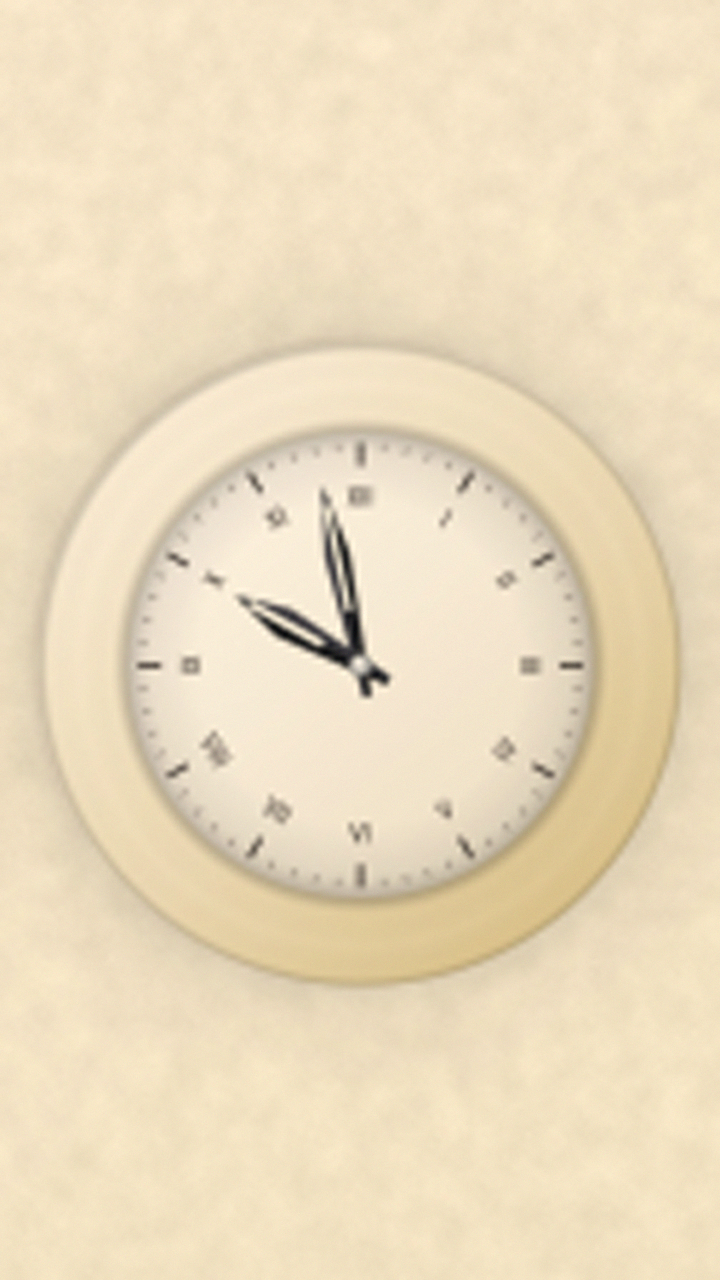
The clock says **9:58**
